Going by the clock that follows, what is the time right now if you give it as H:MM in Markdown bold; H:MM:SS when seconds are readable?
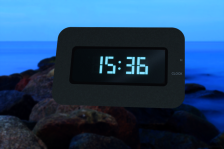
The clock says **15:36**
